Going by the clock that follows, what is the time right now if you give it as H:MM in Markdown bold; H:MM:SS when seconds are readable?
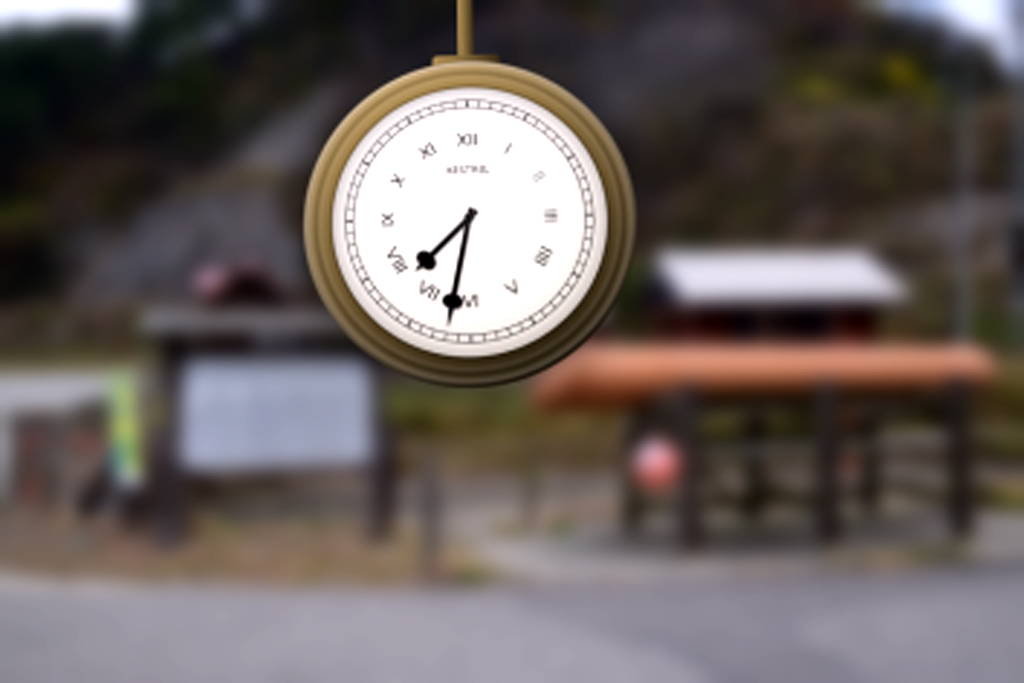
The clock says **7:32**
